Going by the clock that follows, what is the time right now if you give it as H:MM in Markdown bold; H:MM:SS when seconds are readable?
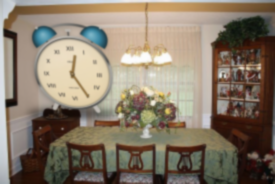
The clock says **12:25**
